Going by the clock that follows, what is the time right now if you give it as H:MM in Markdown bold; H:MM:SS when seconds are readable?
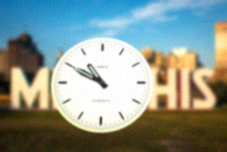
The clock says **10:50**
